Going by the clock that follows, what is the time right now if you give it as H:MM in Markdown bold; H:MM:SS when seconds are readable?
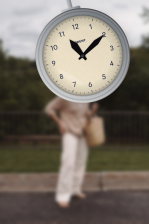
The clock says **11:10**
